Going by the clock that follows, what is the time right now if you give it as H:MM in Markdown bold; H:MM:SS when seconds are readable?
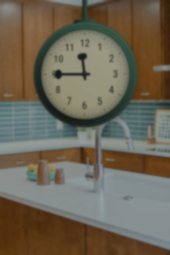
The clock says **11:45**
